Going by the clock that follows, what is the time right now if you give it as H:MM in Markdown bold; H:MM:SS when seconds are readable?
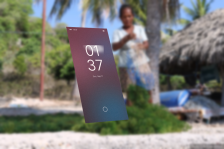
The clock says **1:37**
